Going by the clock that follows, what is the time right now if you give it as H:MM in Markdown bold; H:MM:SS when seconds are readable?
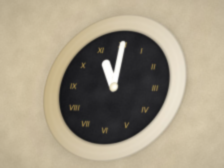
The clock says **11:00**
